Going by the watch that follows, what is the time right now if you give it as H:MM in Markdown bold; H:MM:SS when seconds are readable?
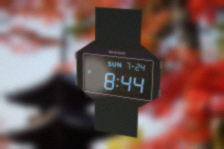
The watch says **8:44**
